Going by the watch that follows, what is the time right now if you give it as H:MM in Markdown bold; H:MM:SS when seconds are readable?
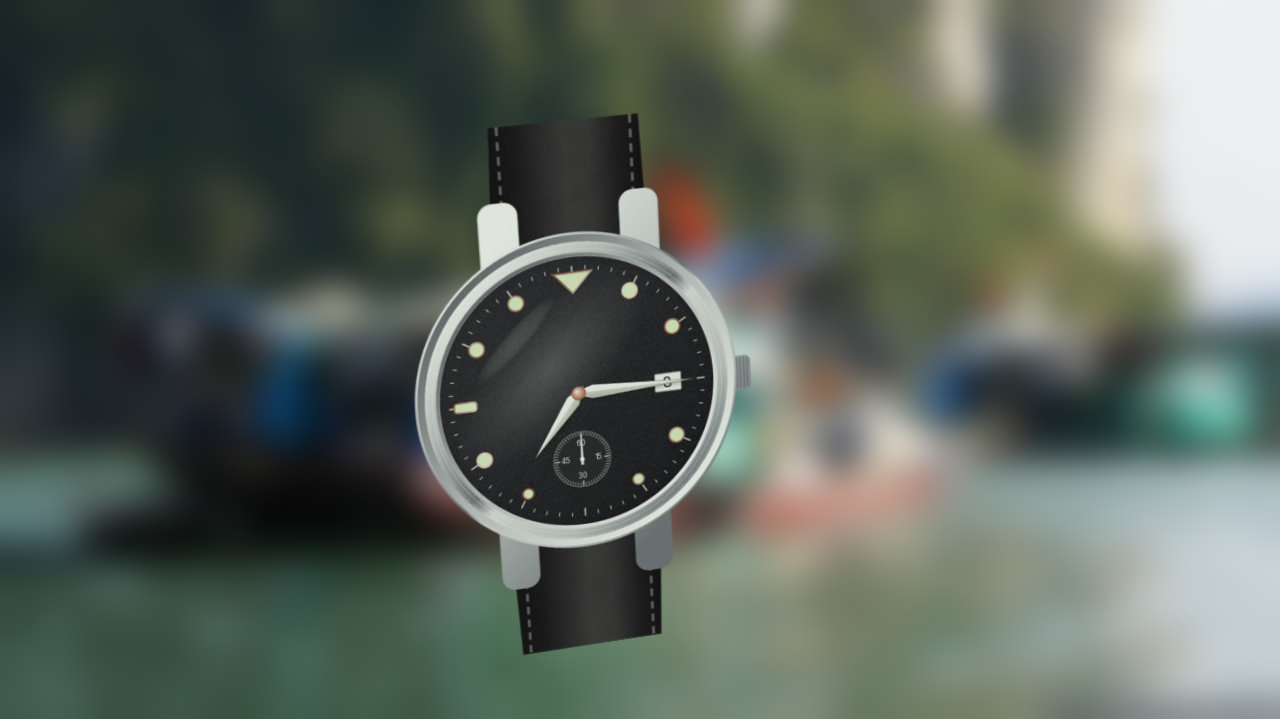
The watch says **7:15**
